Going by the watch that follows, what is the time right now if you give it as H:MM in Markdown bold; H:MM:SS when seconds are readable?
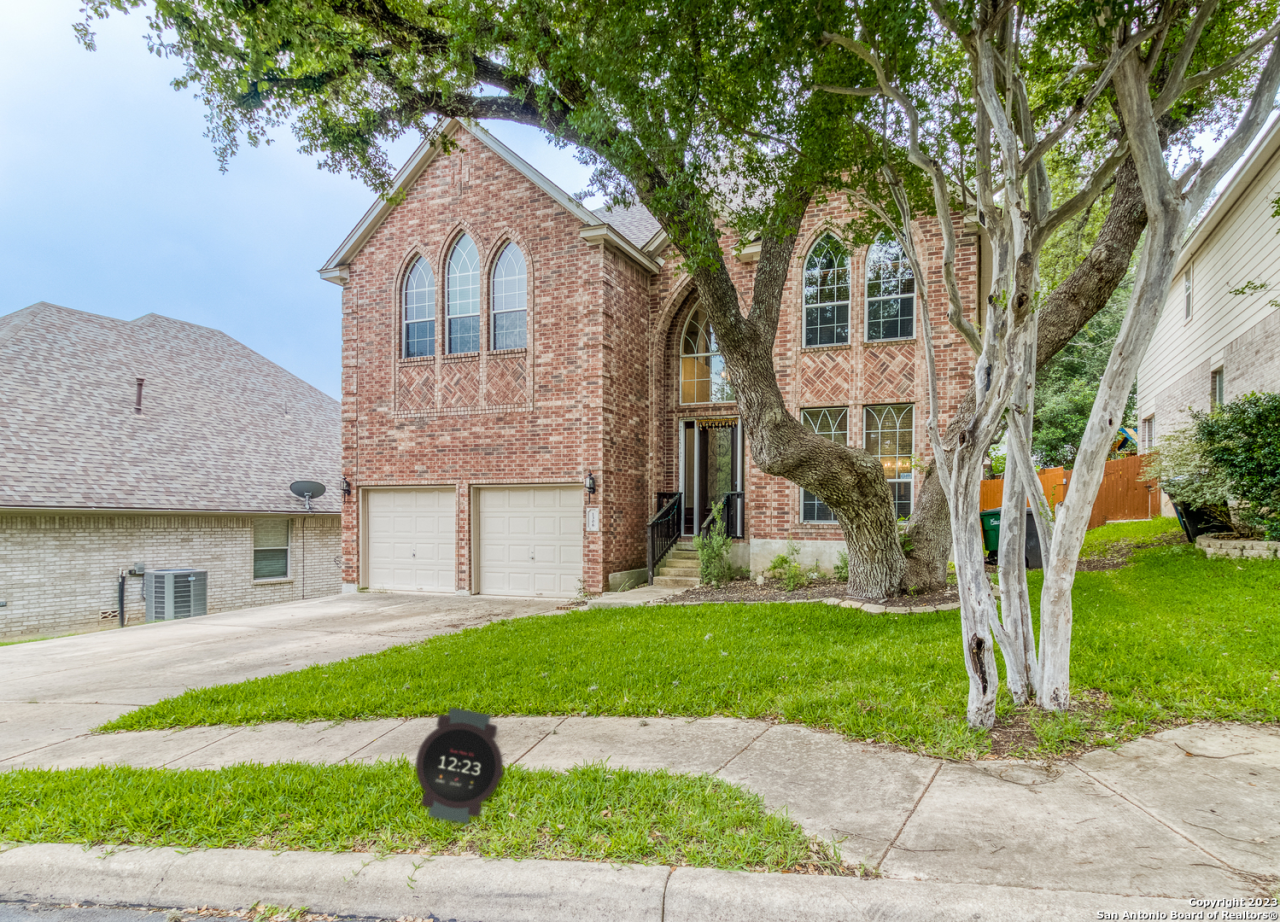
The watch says **12:23**
